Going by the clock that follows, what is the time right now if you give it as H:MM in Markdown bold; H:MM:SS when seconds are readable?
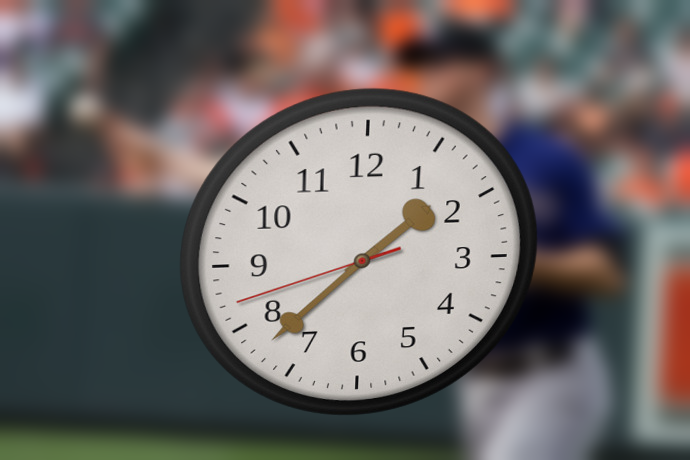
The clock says **1:37:42**
